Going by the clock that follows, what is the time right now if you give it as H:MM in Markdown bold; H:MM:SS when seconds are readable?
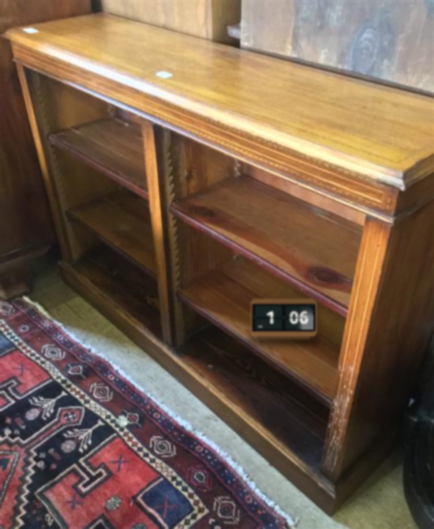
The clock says **1:06**
